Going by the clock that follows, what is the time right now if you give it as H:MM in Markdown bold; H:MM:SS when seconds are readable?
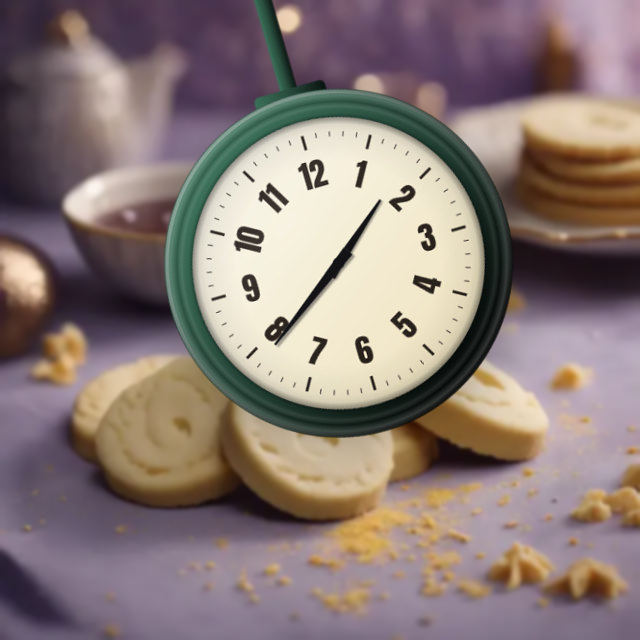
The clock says **1:39**
